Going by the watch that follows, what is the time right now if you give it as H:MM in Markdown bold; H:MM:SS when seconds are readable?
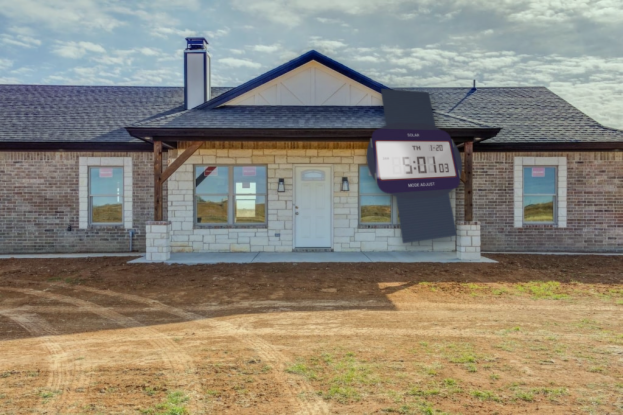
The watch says **5:01**
